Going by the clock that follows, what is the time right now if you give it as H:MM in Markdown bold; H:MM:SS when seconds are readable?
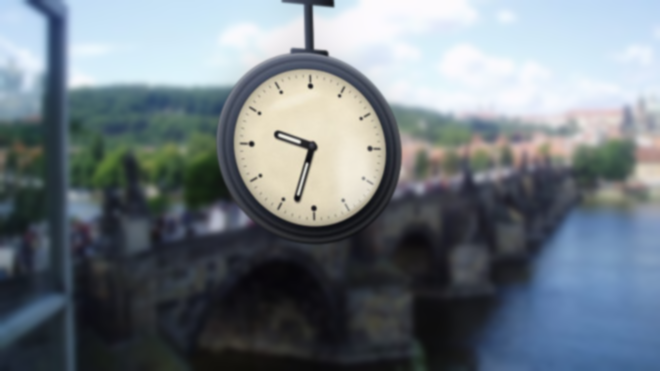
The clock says **9:33**
